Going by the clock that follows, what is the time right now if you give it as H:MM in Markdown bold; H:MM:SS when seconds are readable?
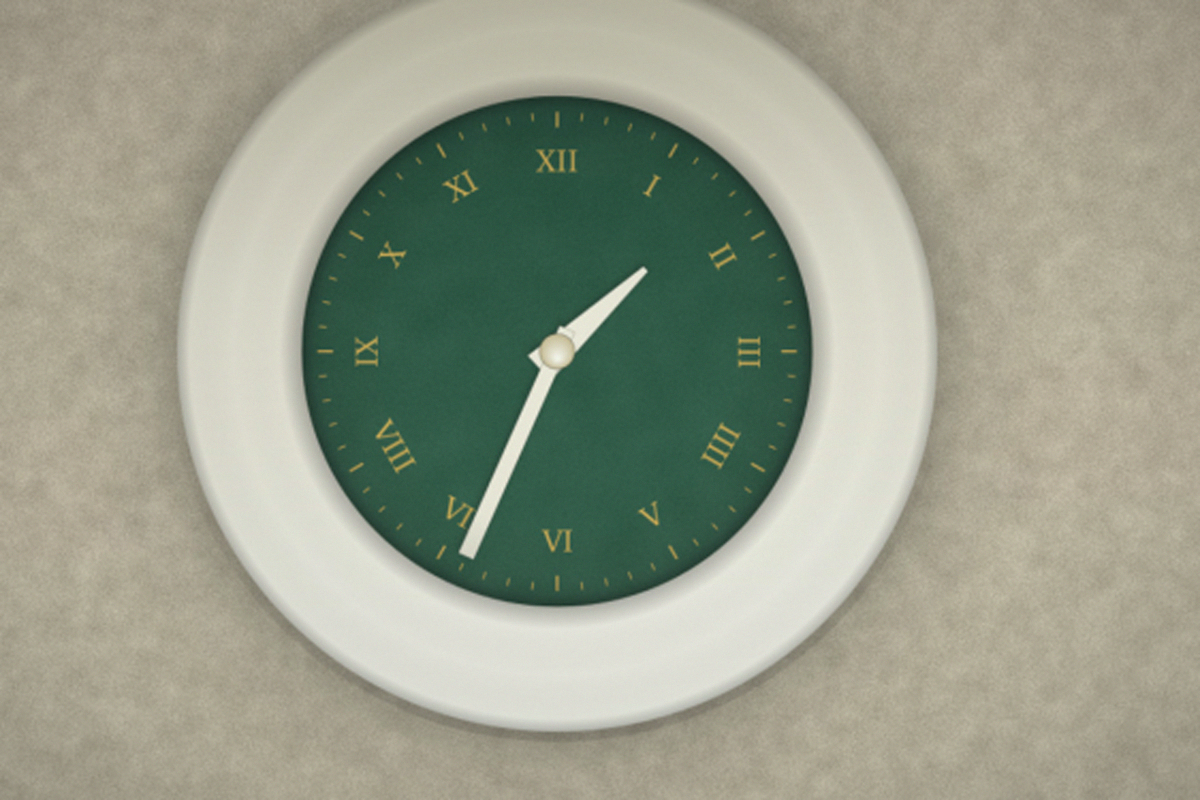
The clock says **1:34**
